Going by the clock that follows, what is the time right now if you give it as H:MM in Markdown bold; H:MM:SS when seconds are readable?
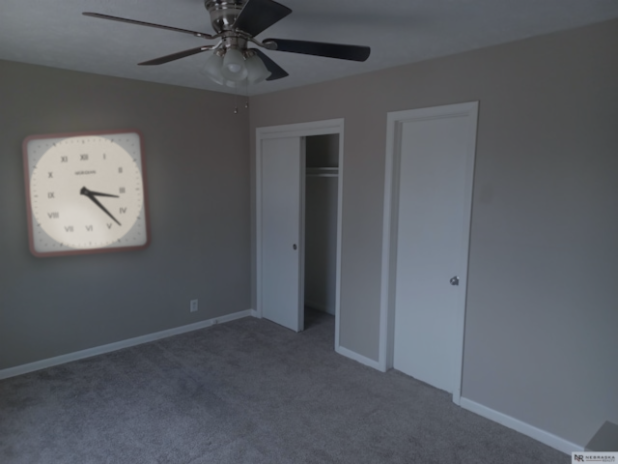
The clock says **3:23**
